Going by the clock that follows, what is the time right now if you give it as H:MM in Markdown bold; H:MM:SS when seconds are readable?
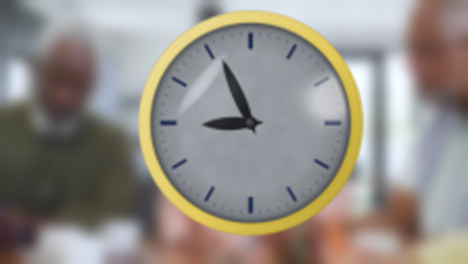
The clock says **8:56**
